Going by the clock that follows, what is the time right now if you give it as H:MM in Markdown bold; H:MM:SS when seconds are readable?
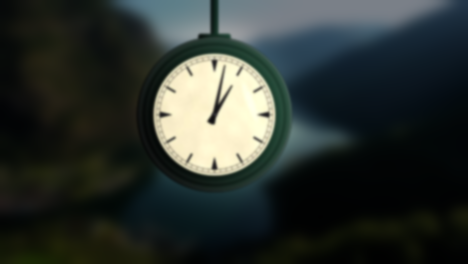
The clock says **1:02**
